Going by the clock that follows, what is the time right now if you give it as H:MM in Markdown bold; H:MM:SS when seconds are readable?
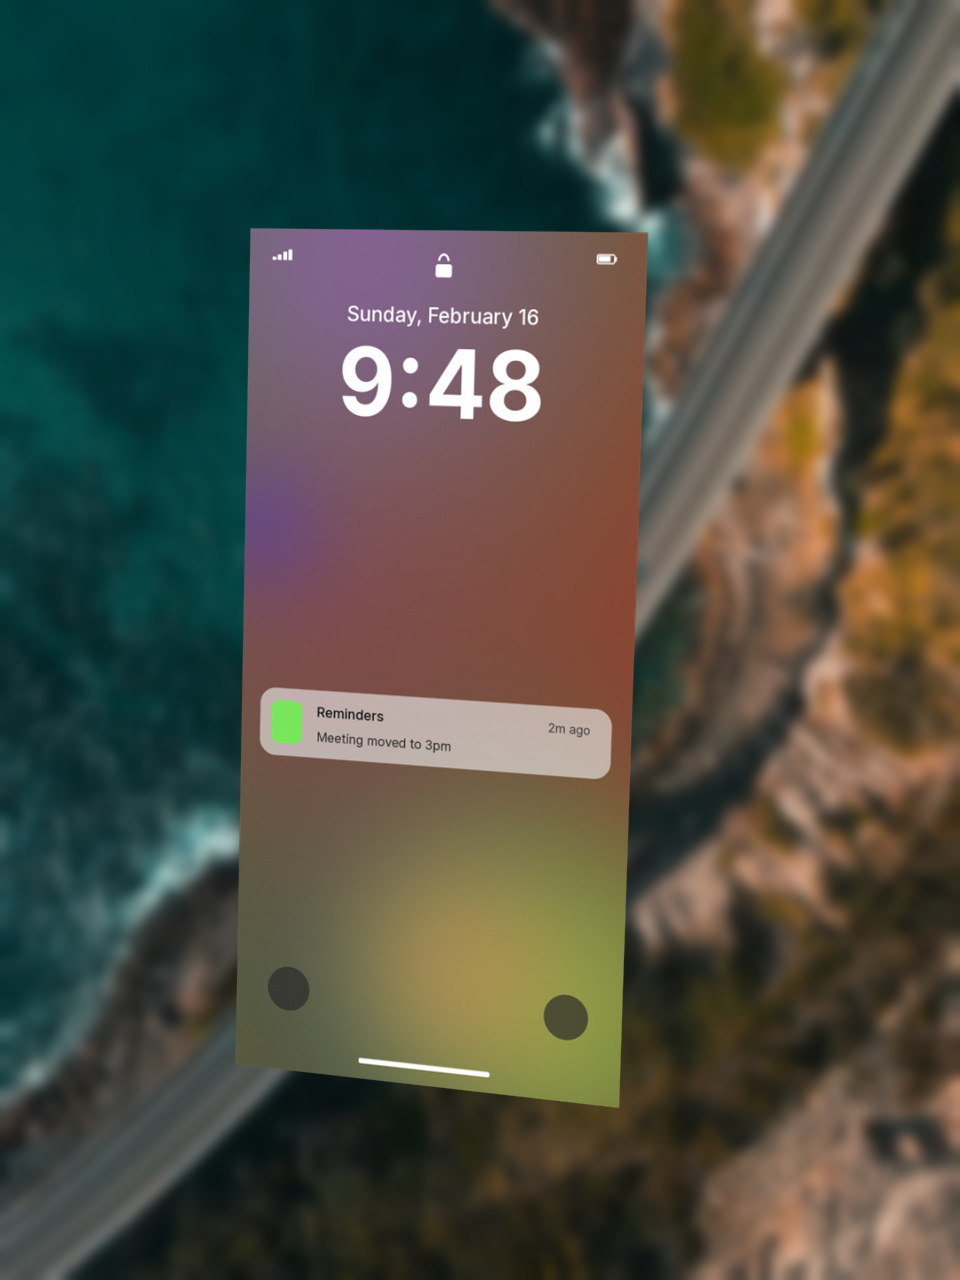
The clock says **9:48**
